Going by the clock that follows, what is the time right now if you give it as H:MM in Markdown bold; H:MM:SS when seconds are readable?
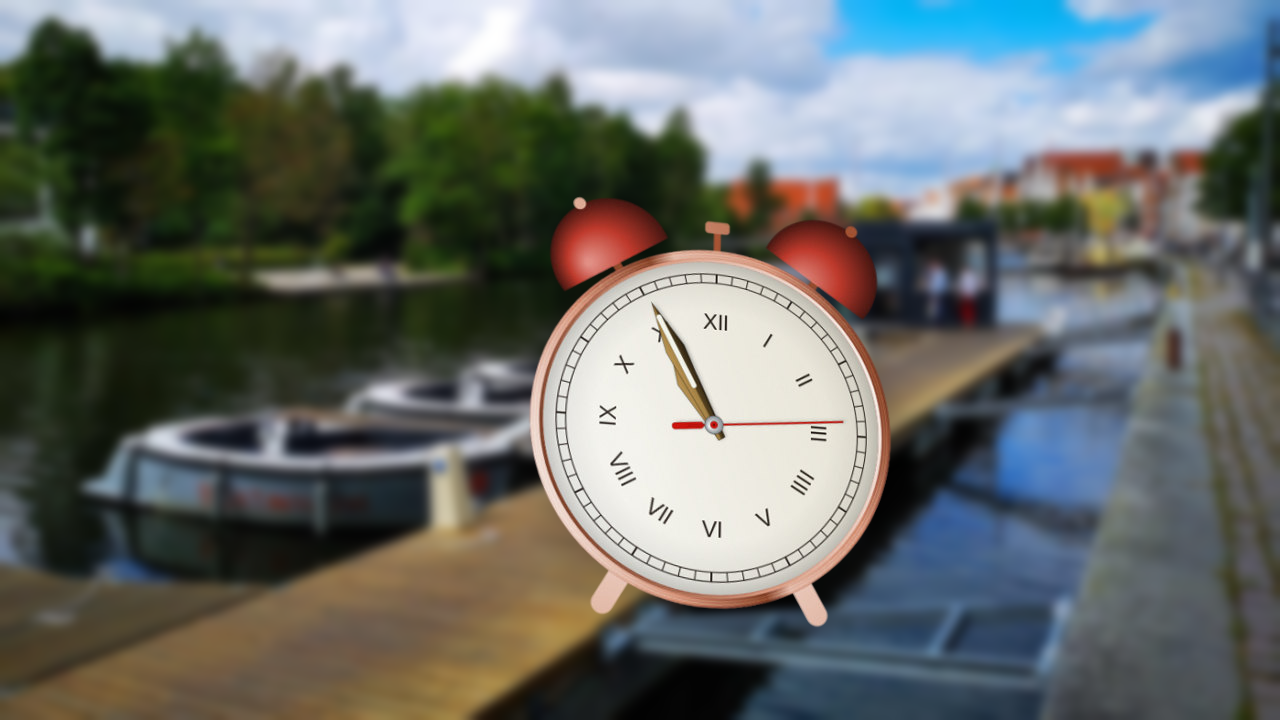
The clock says **10:55:14**
